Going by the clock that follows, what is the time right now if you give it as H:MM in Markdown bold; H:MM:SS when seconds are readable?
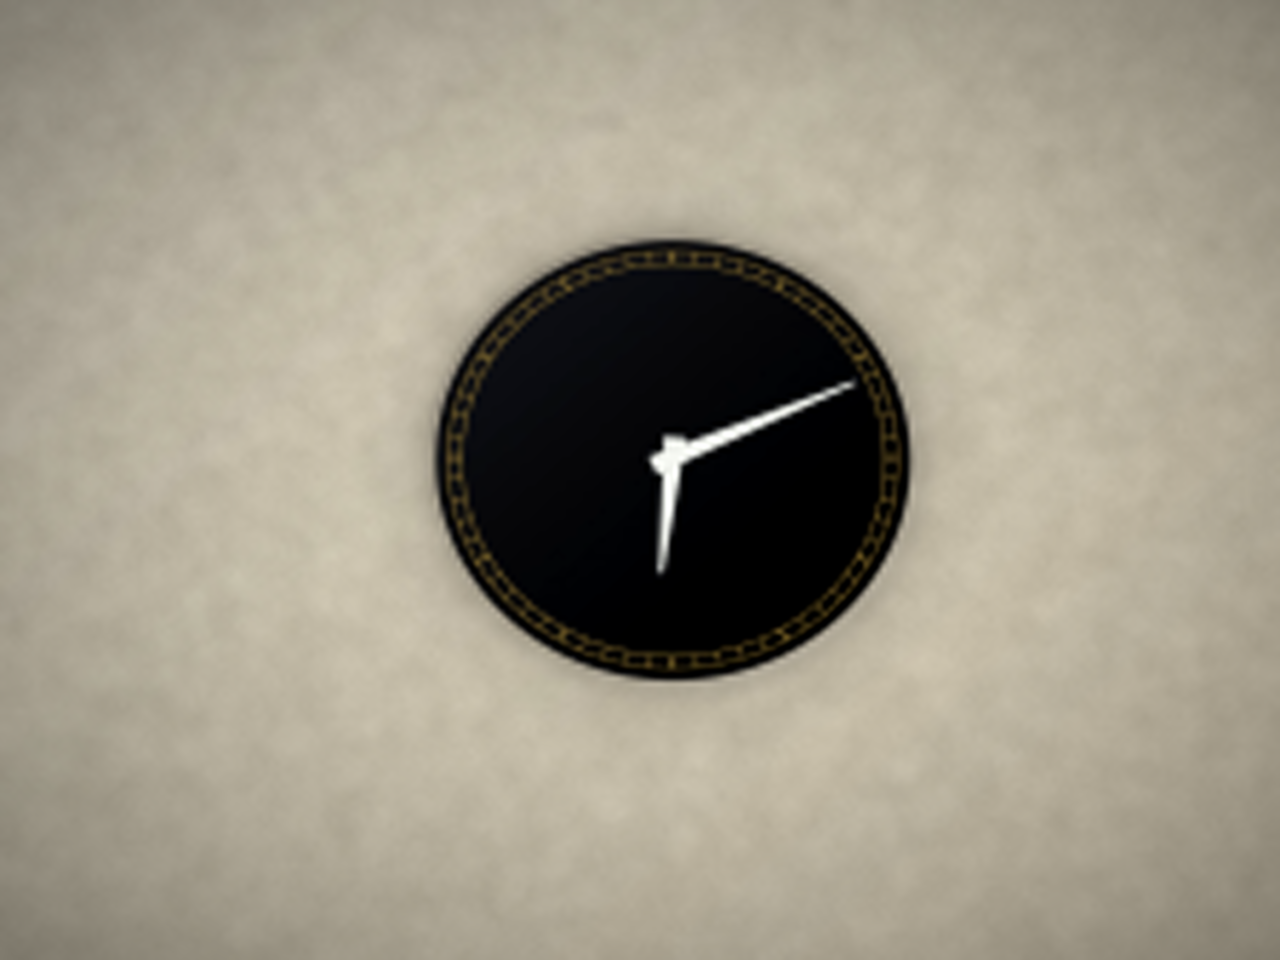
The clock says **6:11**
